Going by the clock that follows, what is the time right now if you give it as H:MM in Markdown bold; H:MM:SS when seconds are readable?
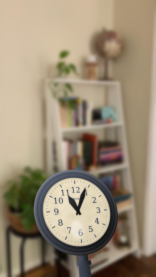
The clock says **11:04**
